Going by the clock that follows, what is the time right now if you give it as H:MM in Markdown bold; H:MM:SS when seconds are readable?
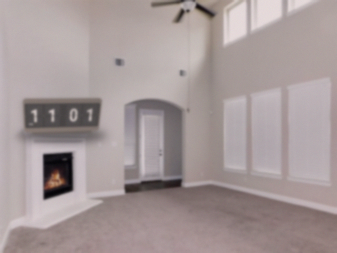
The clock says **11:01**
